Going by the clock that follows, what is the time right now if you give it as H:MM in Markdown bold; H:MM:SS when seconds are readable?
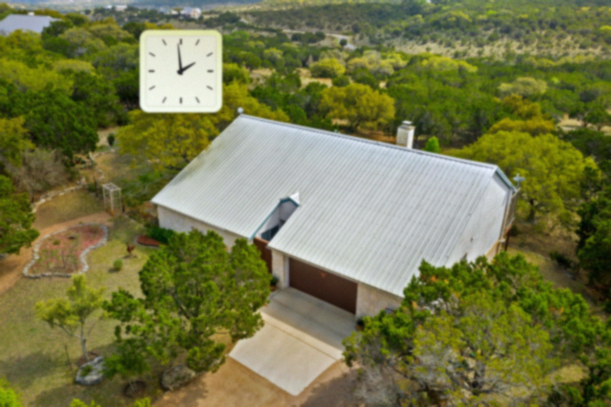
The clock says **1:59**
